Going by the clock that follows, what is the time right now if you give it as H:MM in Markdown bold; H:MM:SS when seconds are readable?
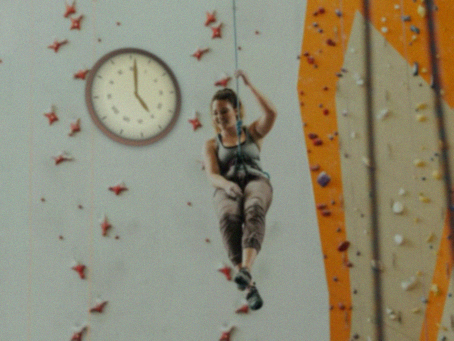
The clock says **5:01**
